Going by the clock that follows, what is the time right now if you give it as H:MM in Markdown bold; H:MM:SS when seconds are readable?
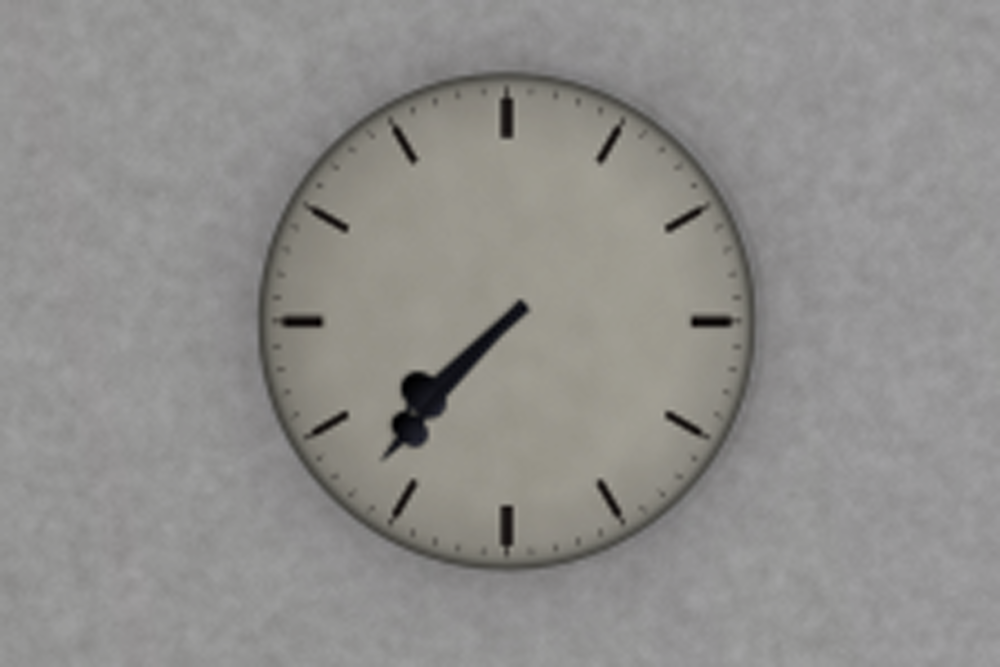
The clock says **7:37**
